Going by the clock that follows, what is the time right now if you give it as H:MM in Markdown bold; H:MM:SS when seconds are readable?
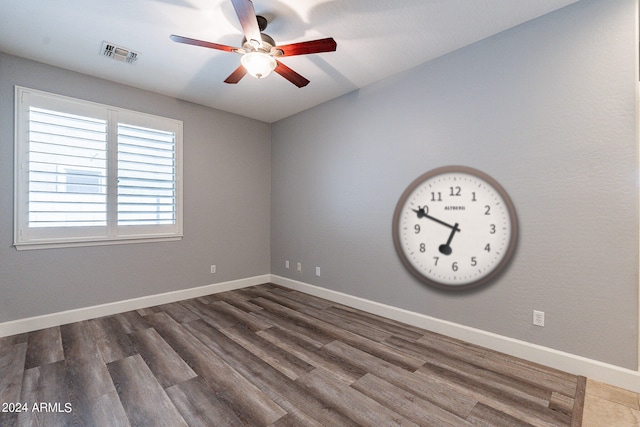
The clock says **6:49**
